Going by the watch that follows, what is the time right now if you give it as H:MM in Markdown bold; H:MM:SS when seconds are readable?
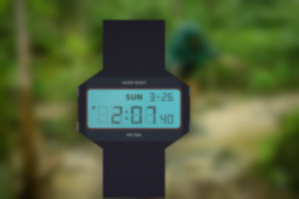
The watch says **2:07**
